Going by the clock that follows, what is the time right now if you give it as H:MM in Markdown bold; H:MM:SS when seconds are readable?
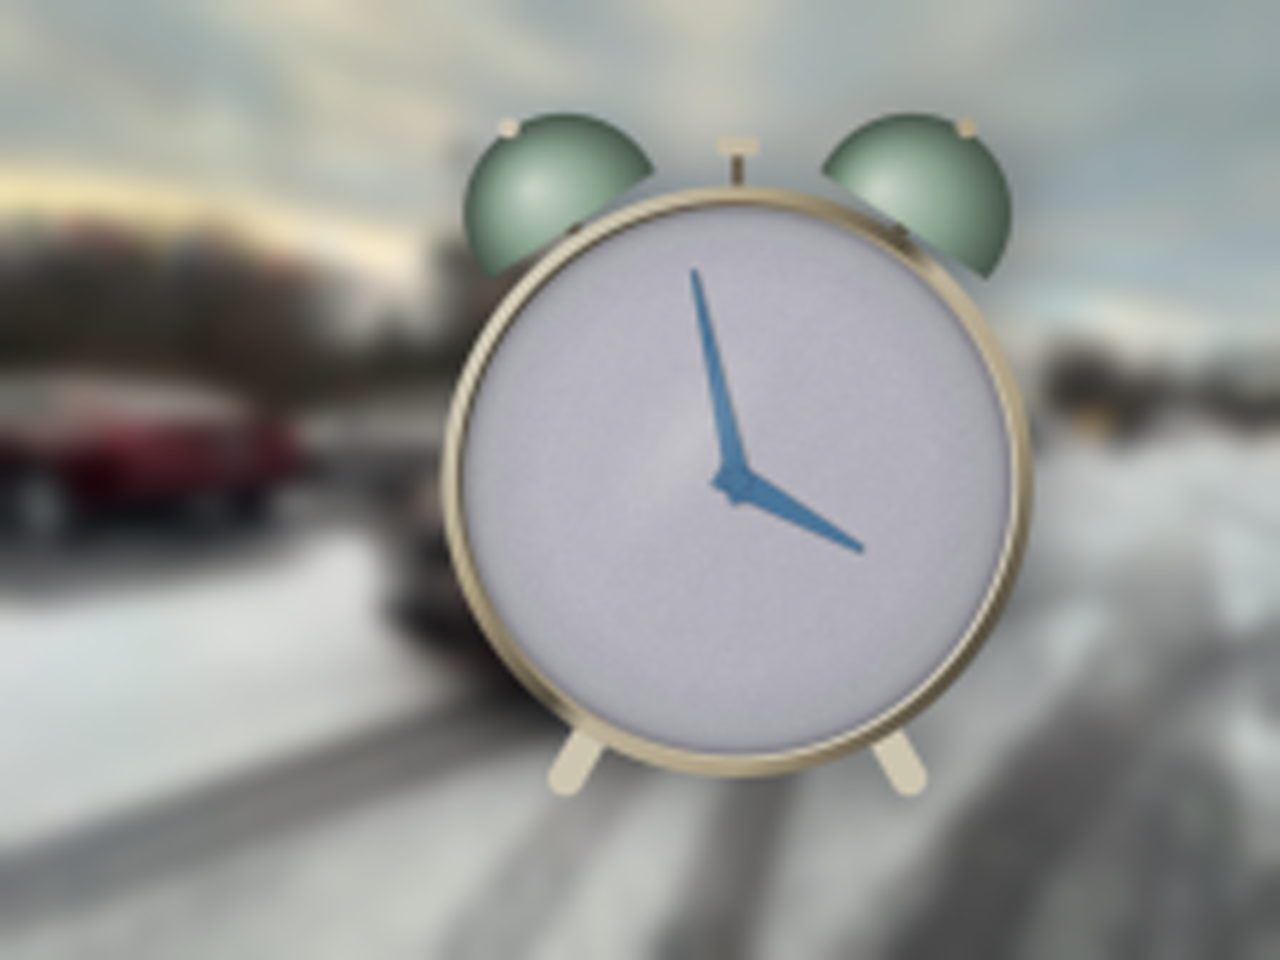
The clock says **3:58**
